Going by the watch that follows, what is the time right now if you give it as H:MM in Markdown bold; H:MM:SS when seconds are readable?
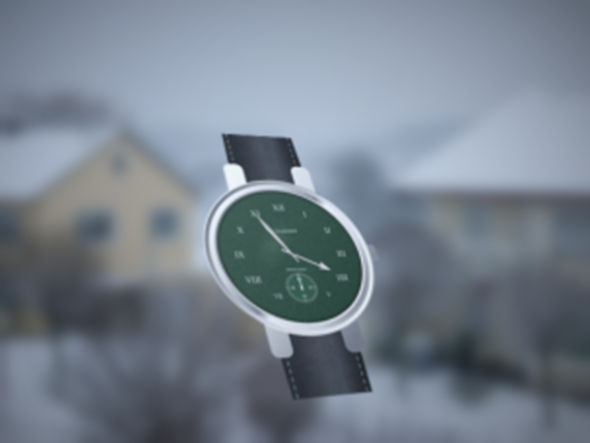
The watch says **3:55**
